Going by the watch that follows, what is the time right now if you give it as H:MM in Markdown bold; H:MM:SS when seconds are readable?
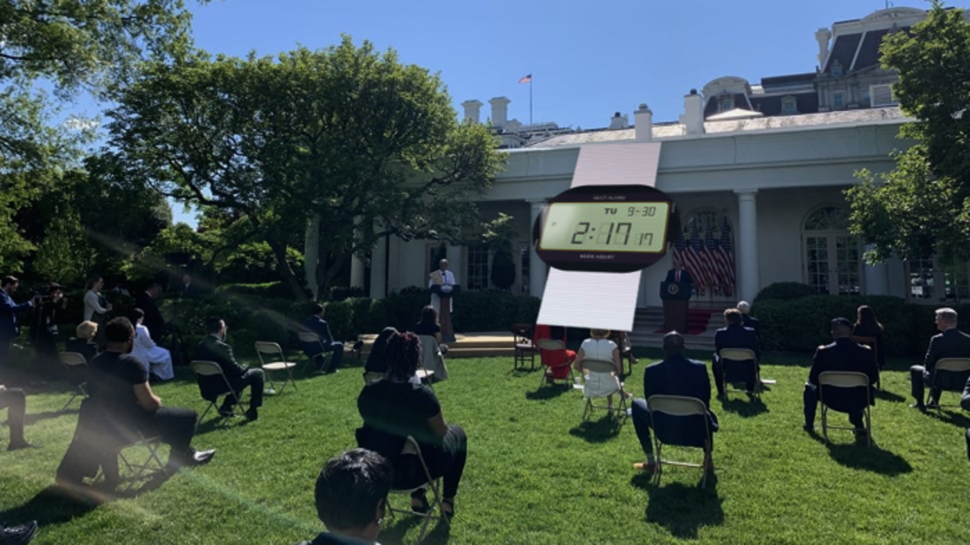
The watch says **2:17:17**
